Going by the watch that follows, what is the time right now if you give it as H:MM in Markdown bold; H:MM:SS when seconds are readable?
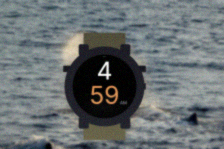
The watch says **4:59**
